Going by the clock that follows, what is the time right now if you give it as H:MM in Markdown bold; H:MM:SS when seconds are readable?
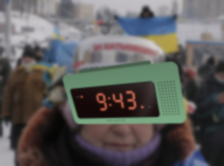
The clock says **9:43**
